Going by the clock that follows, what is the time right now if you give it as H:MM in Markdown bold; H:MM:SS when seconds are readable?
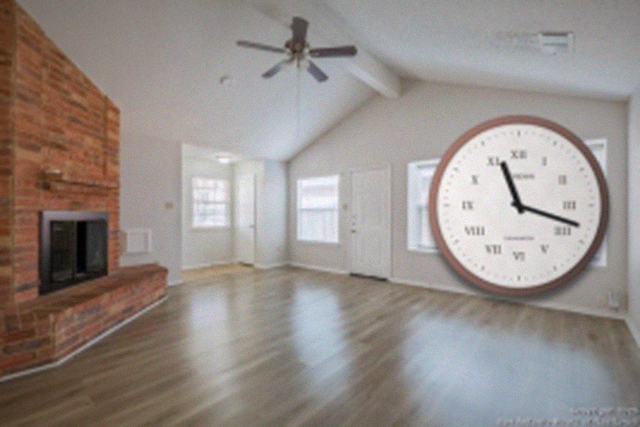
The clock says **11:18**
